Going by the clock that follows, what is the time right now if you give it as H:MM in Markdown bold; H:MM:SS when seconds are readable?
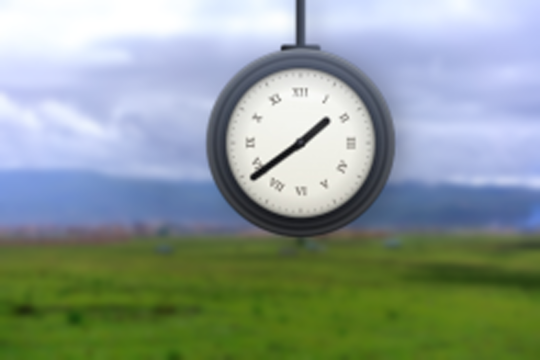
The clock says **1:39**
